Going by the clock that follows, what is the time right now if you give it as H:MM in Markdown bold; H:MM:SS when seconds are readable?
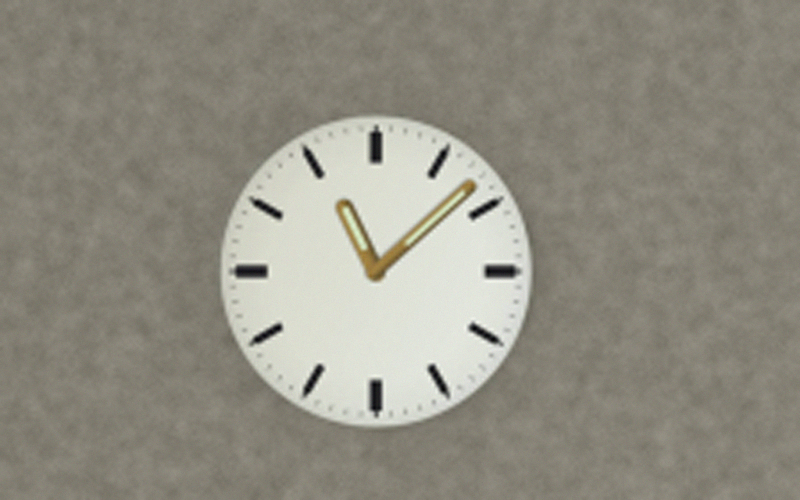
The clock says **11:08**
